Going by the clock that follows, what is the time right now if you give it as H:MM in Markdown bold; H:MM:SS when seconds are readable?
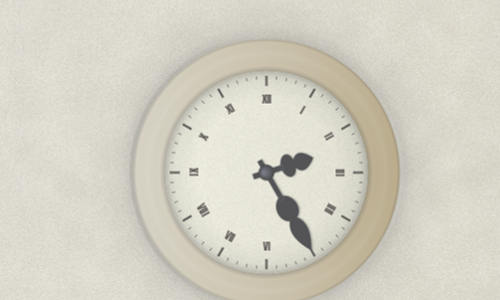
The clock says **2:25**
